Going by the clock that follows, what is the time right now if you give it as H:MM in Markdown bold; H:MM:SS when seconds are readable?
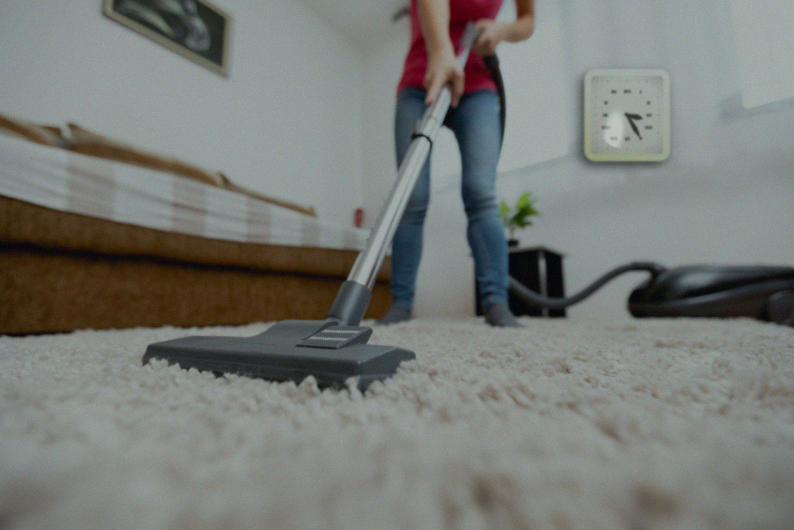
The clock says **3:25**
